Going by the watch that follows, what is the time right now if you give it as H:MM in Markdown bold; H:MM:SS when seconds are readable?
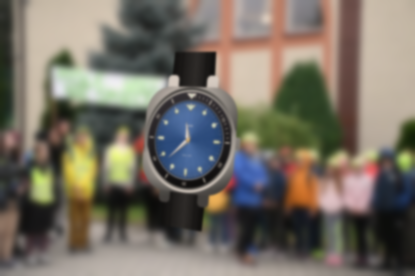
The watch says **11:38**
